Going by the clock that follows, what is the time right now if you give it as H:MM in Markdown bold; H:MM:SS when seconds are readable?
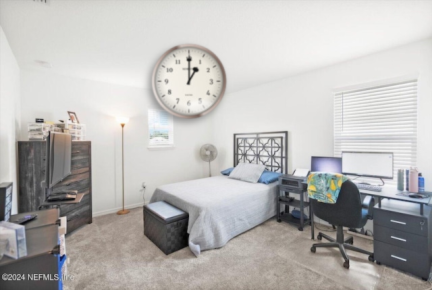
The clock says **1:00**
